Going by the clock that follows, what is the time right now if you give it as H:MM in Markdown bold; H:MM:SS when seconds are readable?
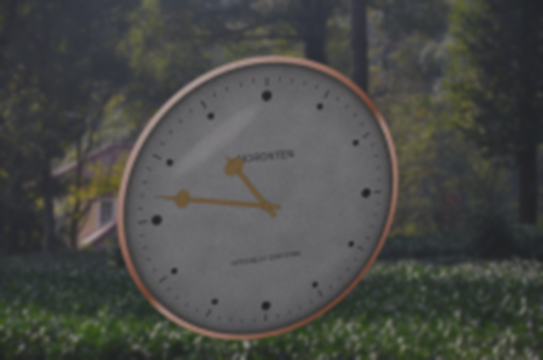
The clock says **10:47**
